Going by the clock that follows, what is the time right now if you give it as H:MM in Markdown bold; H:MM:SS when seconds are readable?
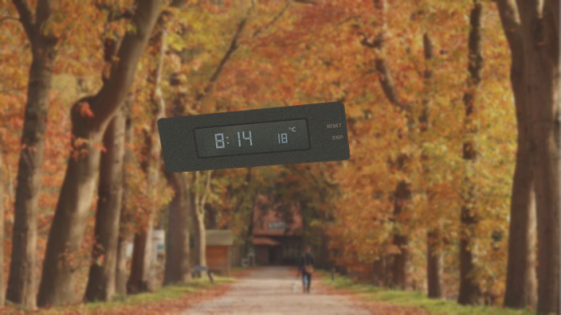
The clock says **8:14**
